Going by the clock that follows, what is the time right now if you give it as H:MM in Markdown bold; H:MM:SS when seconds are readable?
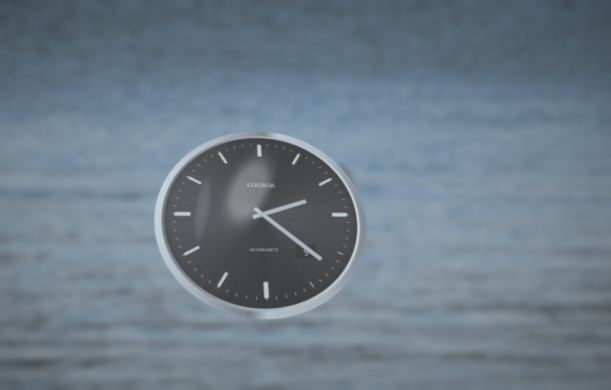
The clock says **2:22**
